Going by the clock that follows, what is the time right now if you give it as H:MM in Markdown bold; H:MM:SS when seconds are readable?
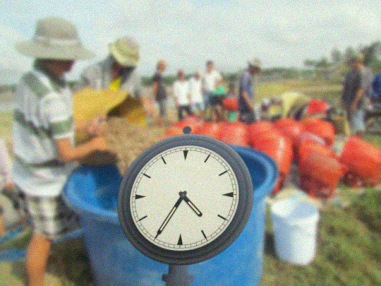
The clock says **4:35**
